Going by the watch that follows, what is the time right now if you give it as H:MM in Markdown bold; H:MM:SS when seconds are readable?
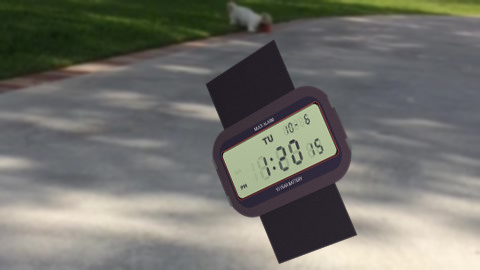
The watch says **1:20:15**
